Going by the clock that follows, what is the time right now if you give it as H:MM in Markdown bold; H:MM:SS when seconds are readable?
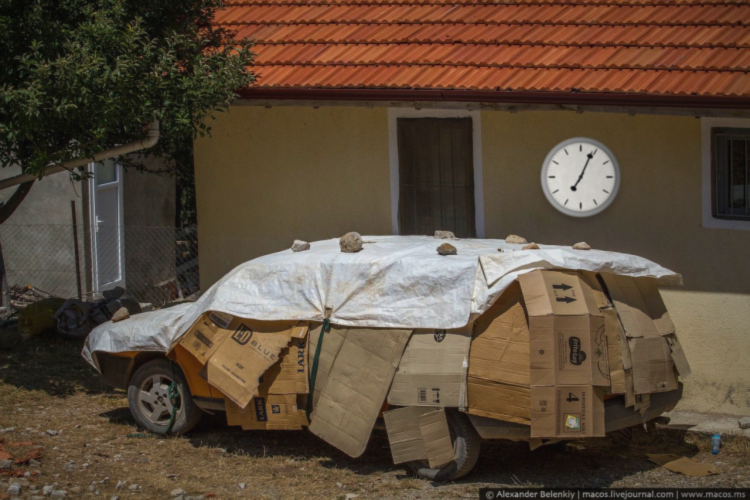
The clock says **7:04**
